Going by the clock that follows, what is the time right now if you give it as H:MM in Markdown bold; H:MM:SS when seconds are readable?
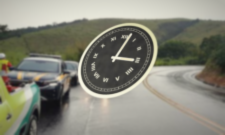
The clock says **3:02**
